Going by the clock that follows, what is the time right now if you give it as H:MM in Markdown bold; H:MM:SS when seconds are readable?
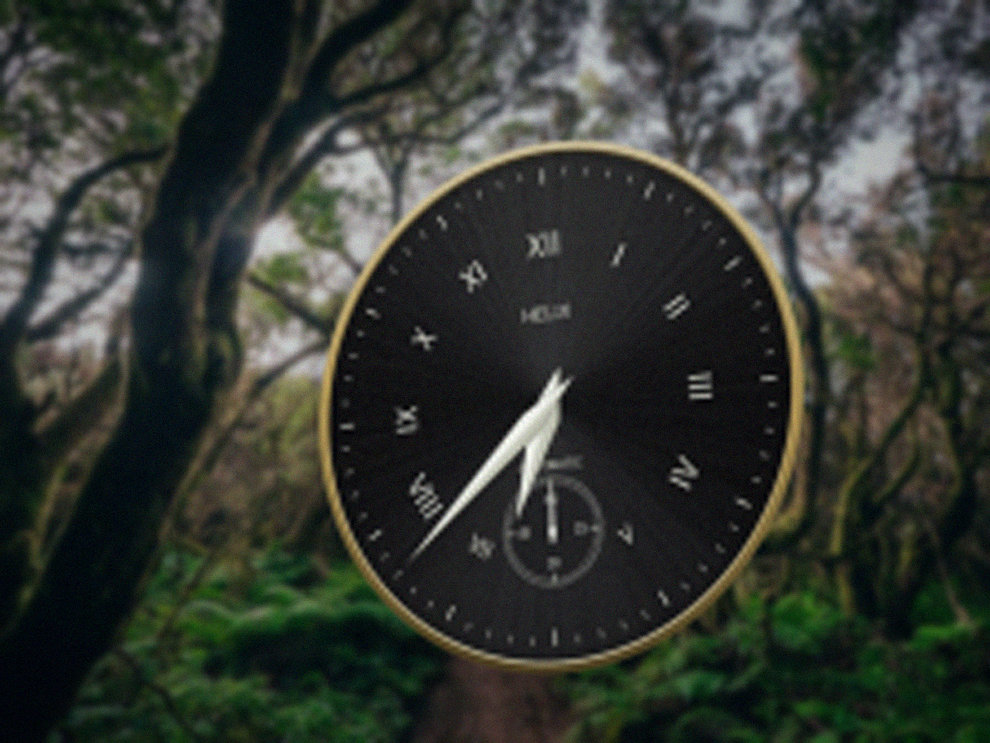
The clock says **6:38**
